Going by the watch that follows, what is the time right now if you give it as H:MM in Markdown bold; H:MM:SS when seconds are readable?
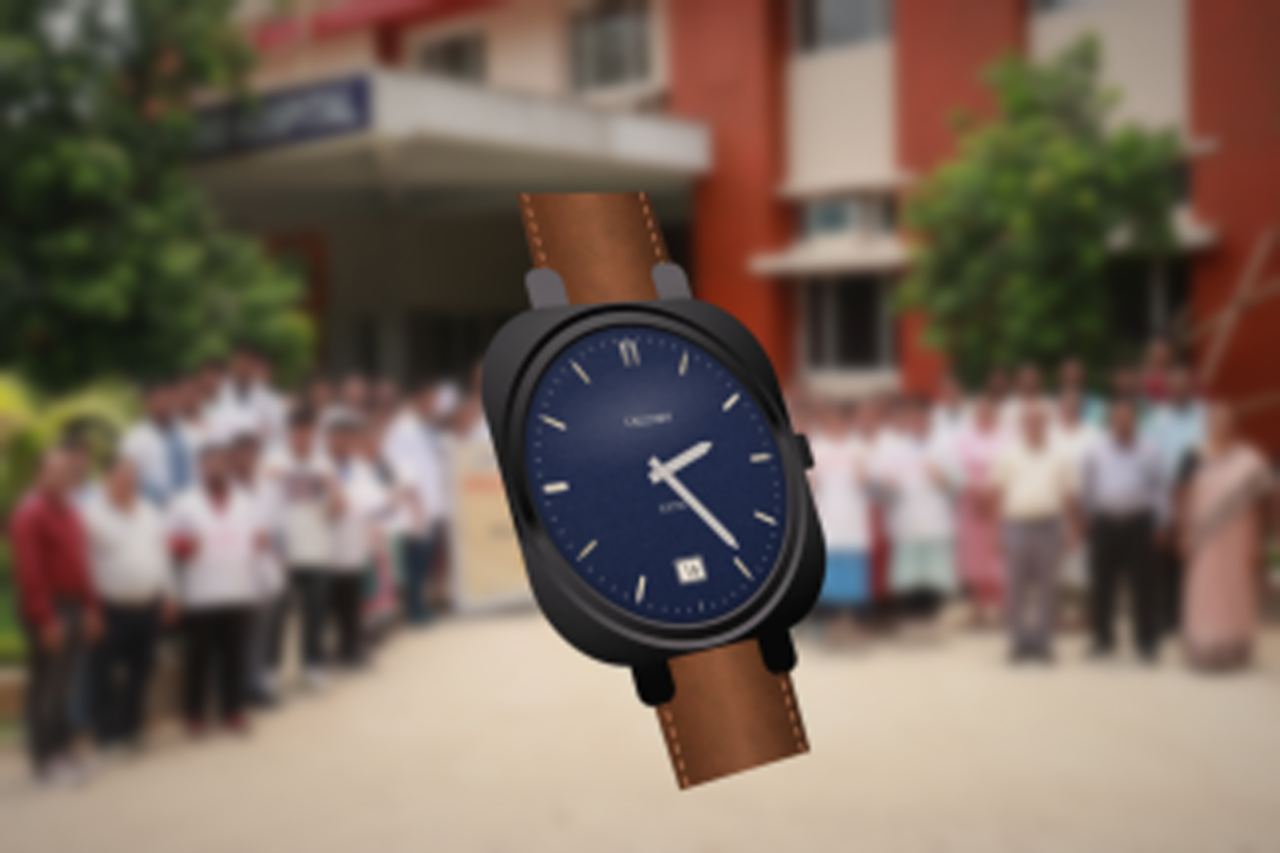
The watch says **2:24**
